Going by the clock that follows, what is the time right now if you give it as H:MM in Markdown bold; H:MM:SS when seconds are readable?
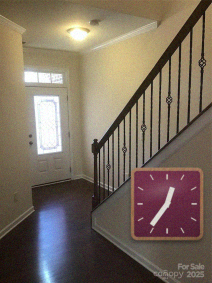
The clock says **12:36**
